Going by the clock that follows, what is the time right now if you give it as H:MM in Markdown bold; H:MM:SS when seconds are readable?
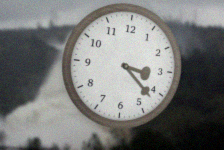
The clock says **3:22**
